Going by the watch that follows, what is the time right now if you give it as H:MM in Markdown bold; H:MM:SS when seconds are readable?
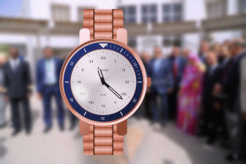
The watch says **11:22**
